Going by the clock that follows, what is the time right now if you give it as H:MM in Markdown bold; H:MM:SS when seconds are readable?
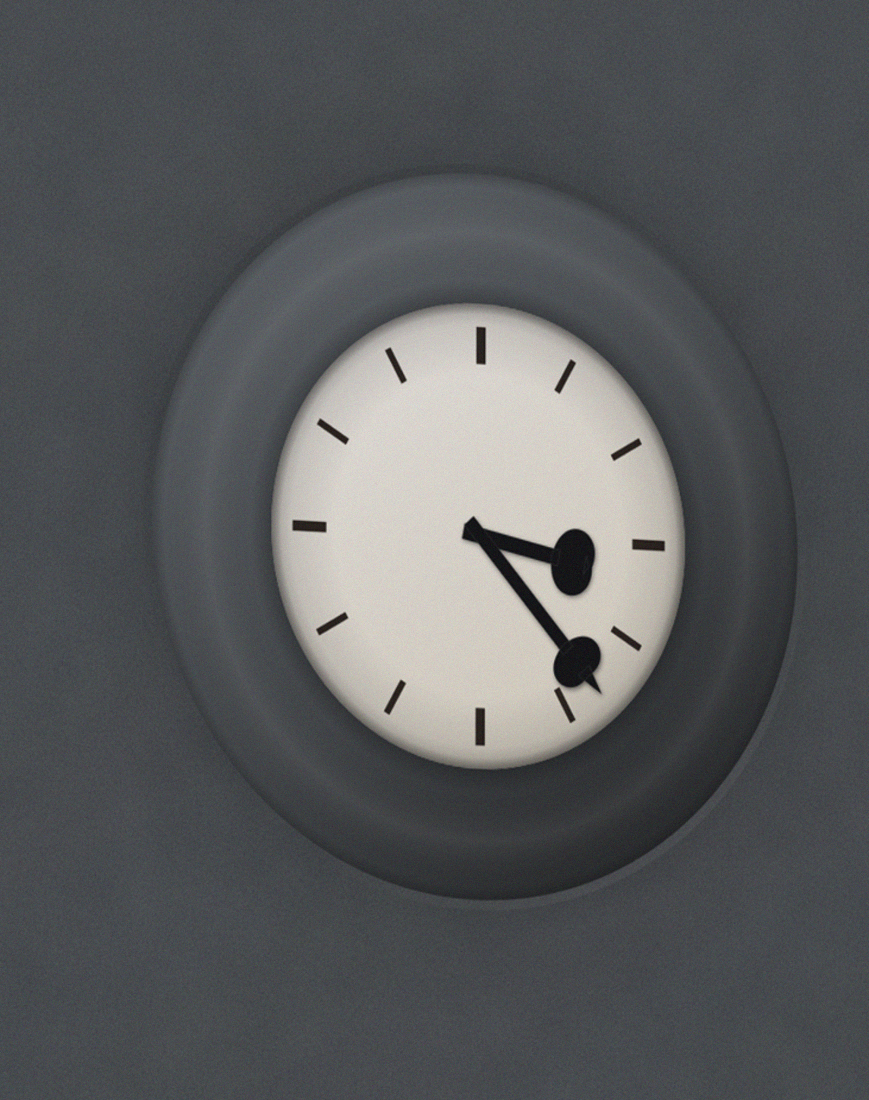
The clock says **3:23**
